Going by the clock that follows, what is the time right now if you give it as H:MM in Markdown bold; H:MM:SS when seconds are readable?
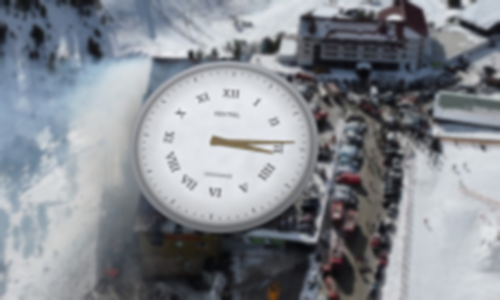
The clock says **3:14**
